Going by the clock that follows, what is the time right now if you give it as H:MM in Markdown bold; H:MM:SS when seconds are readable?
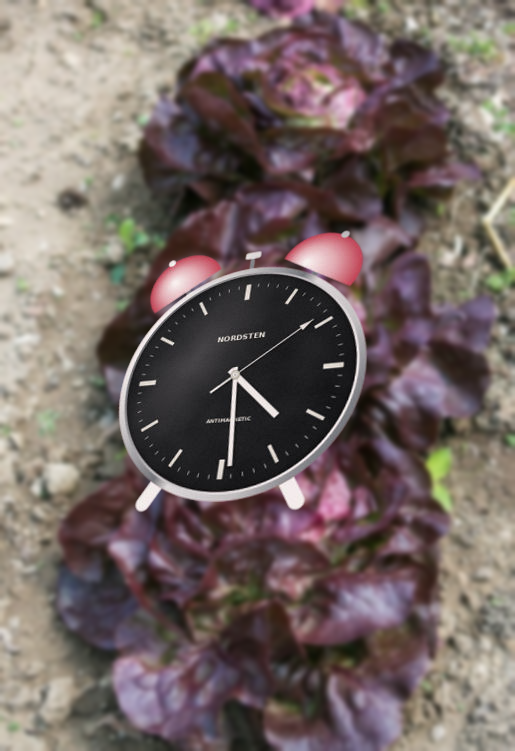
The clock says **4:29:09**
